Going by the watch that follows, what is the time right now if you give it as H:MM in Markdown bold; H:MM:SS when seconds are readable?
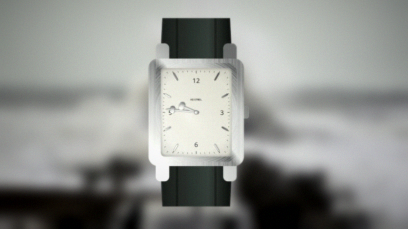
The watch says **9:46**
